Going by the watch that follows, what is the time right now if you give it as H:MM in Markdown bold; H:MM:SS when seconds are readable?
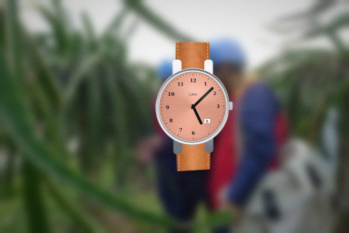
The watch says **5:08**
